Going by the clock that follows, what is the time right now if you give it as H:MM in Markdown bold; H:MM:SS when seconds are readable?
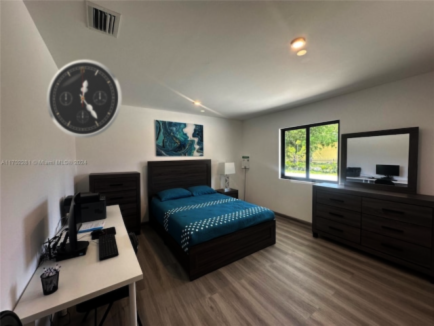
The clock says **12:24**
